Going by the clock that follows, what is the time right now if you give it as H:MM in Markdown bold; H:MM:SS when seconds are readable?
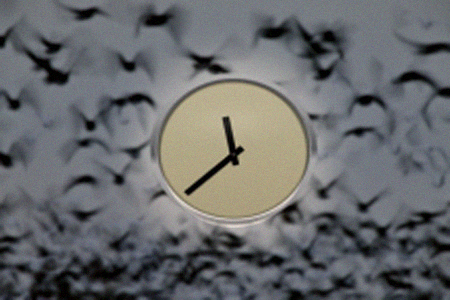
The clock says **11:38**
